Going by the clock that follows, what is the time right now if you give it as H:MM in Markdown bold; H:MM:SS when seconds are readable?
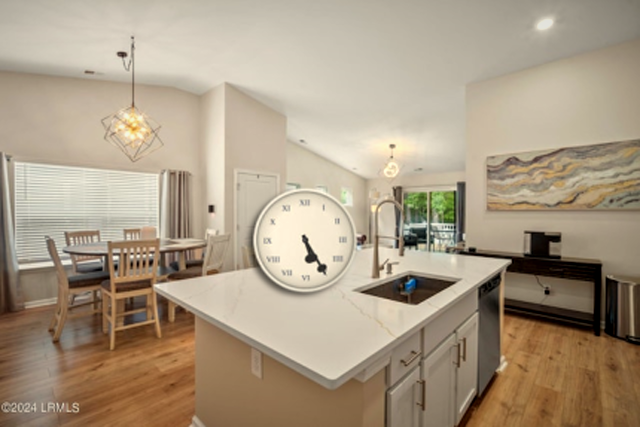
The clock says **5:25**
